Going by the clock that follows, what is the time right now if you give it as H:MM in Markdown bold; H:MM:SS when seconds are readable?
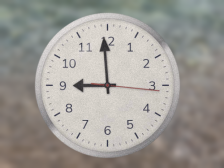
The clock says **8:59:16**
